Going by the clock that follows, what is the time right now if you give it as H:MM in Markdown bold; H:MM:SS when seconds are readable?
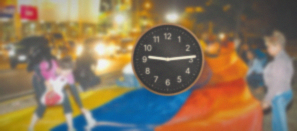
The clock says **9:14**
